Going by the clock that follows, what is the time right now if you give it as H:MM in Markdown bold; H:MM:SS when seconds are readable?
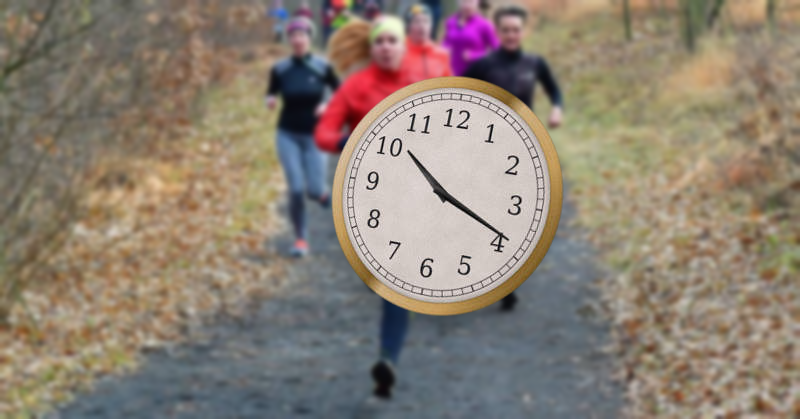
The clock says **10:19**
